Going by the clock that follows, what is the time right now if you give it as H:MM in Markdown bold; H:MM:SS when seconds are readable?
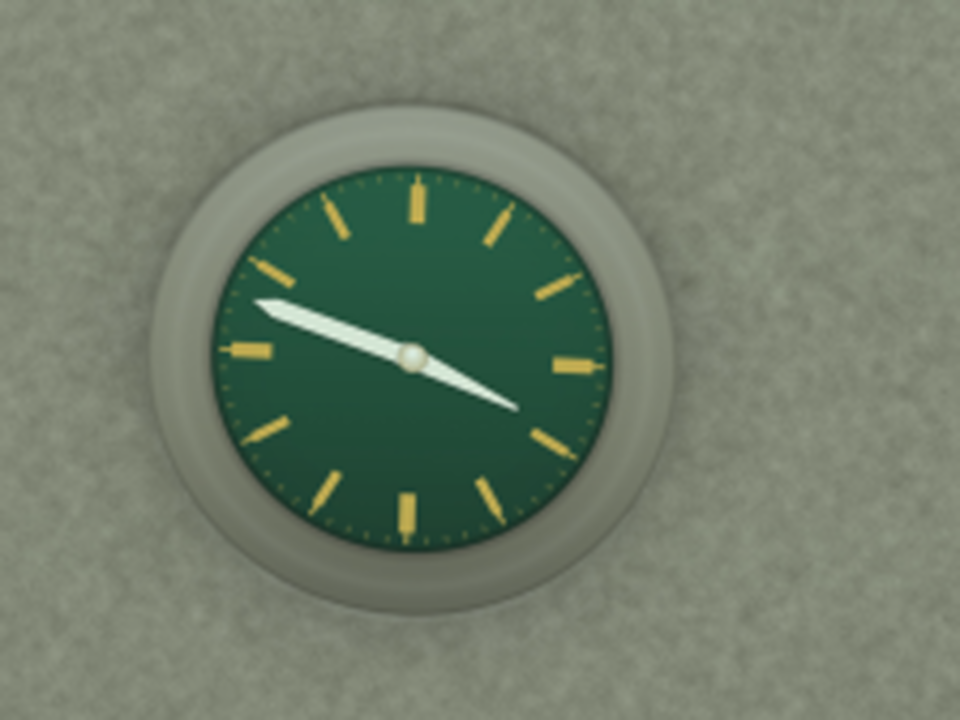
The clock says **3:48**
